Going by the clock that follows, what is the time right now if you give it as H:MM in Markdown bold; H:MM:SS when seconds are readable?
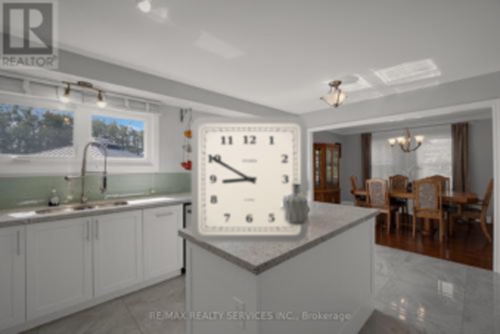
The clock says **8:50**
